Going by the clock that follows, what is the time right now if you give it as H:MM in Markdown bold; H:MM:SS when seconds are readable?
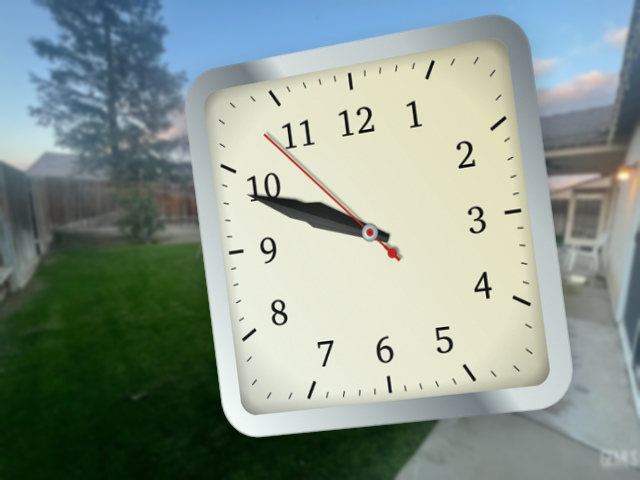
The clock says **9:48:53**
